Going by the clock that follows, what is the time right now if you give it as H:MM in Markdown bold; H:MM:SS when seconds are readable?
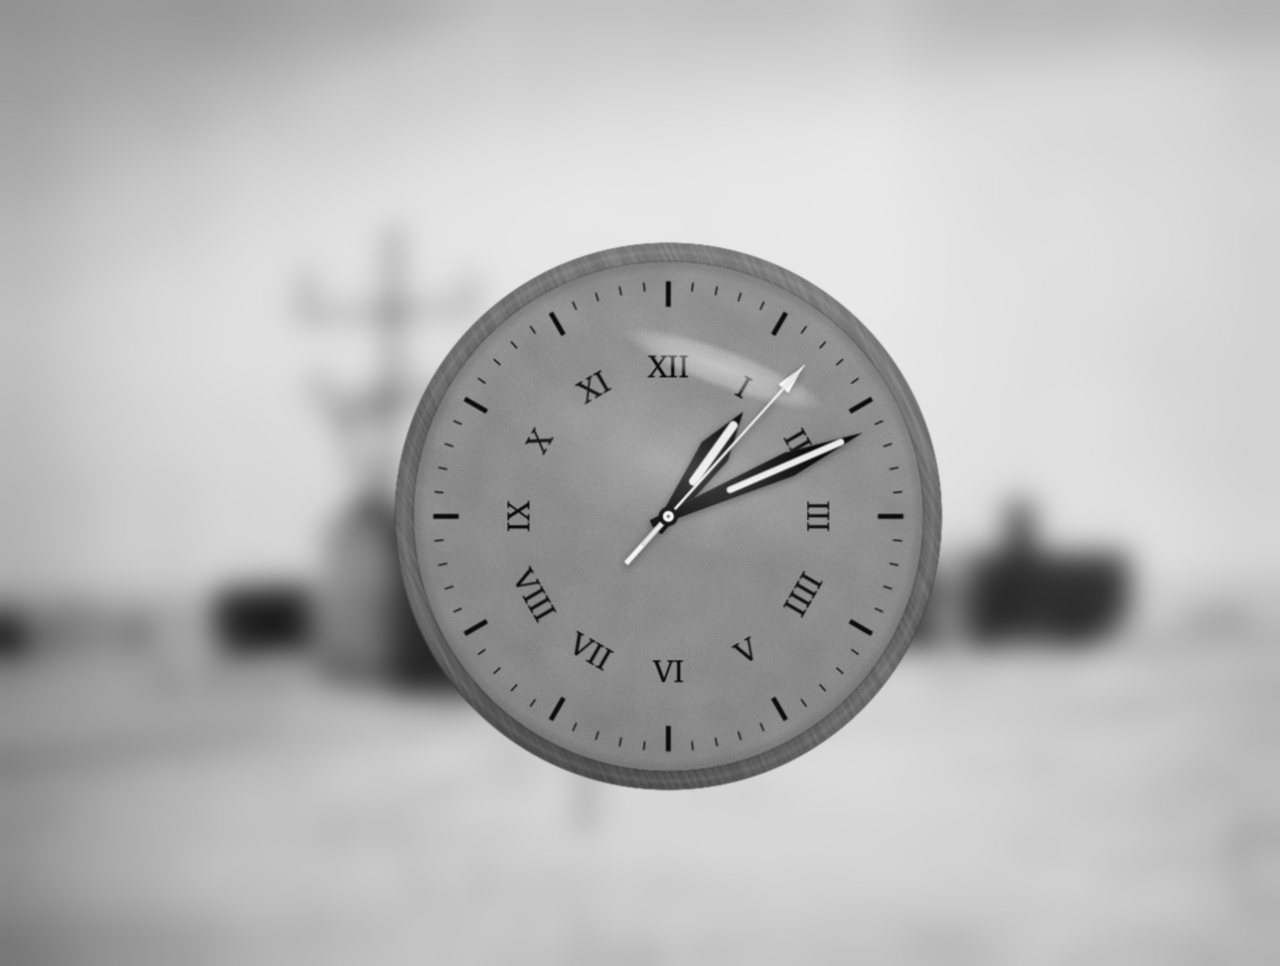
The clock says **1:11:07**
